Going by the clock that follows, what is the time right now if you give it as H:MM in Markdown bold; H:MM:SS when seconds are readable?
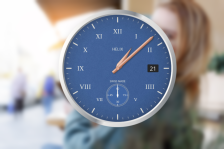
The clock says **1:08**
